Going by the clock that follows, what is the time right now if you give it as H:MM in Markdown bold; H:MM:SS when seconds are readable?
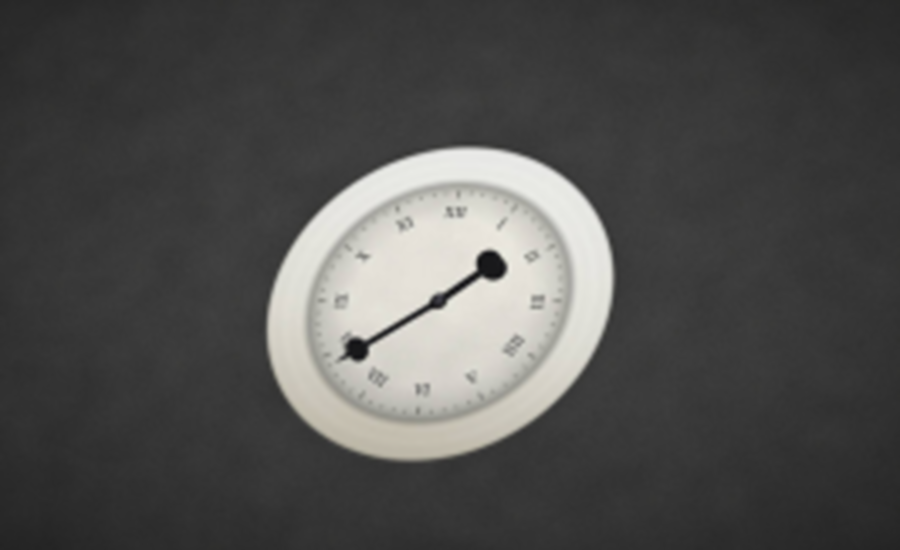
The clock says **1:39**
